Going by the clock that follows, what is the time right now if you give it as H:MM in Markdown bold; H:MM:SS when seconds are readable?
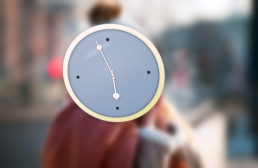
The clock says **5:57**
